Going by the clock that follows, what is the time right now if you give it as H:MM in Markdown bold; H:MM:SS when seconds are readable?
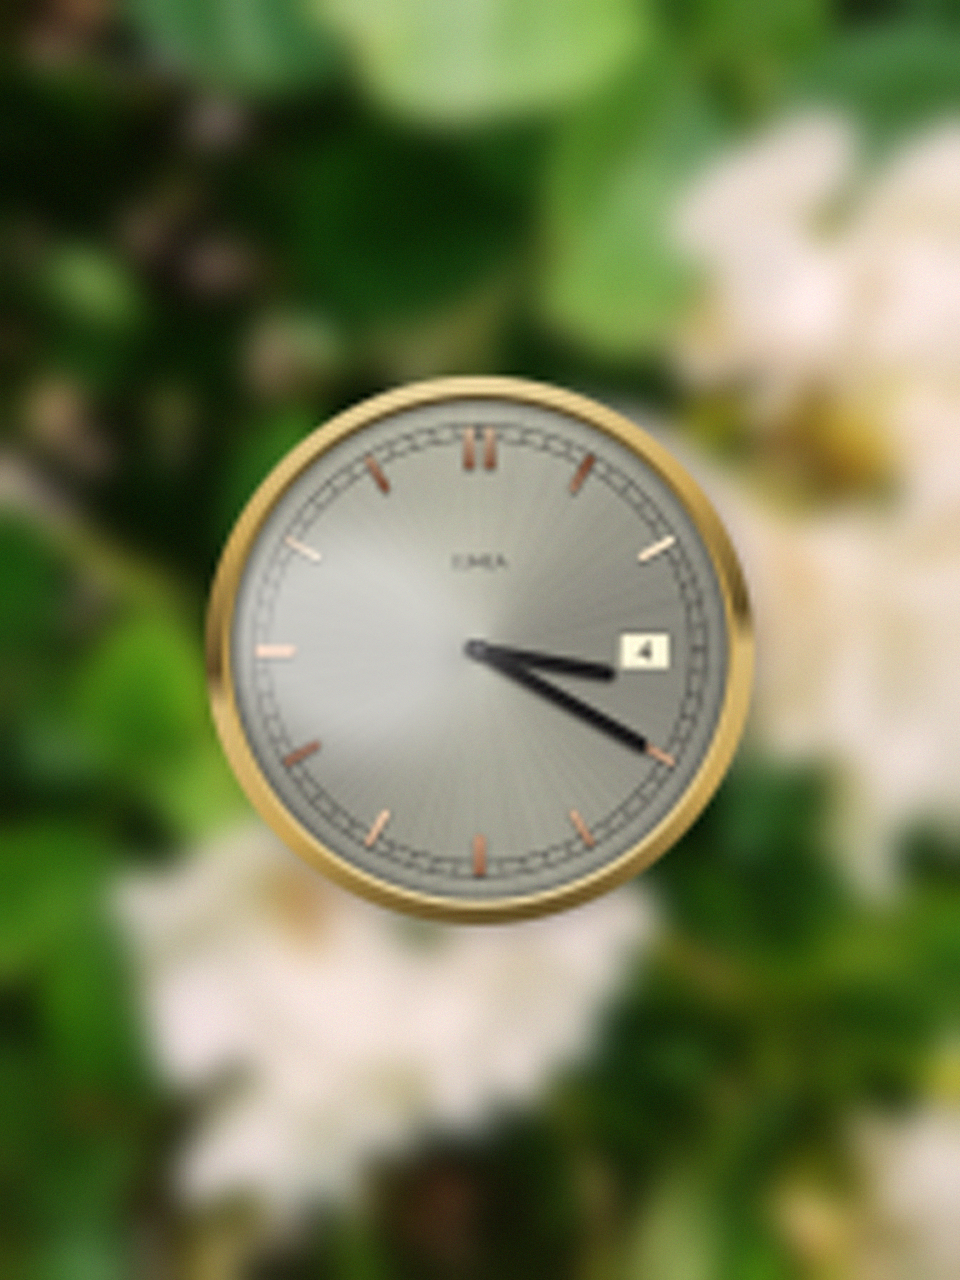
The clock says **3:20**
